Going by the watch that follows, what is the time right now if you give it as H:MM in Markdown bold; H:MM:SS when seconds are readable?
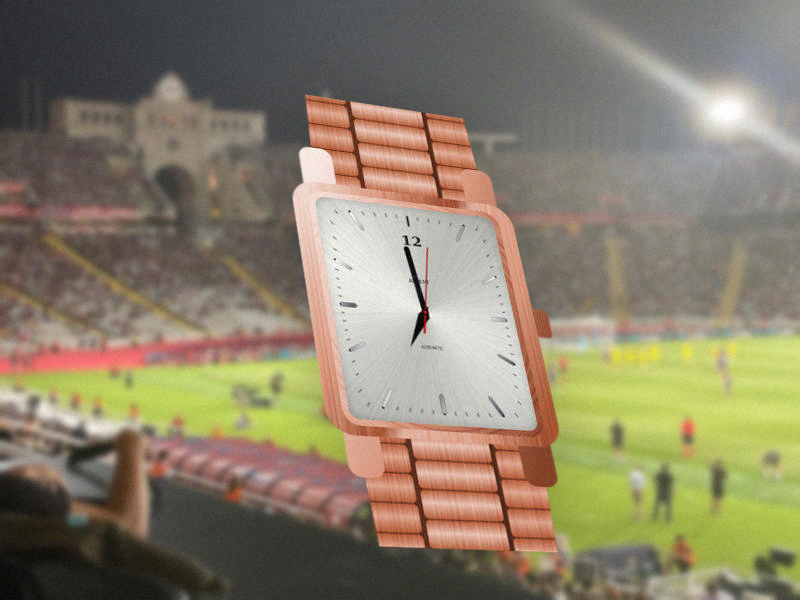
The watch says **6:59:02**
